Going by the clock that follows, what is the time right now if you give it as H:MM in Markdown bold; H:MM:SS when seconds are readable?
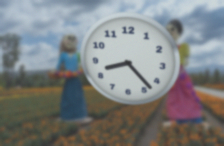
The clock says **8:23**
